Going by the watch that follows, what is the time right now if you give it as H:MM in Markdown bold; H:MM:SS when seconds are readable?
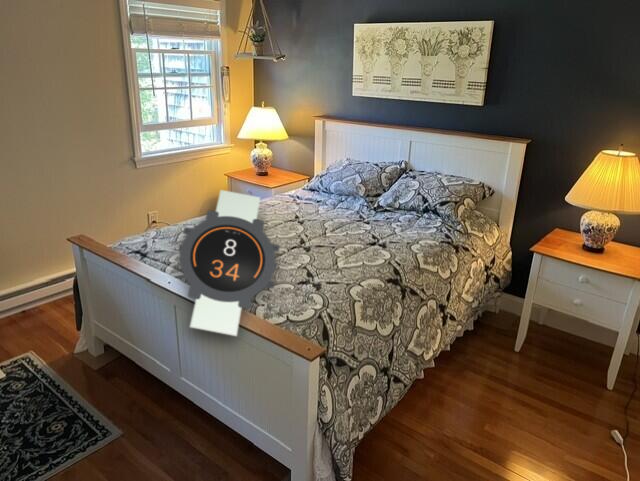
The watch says **8:34**
